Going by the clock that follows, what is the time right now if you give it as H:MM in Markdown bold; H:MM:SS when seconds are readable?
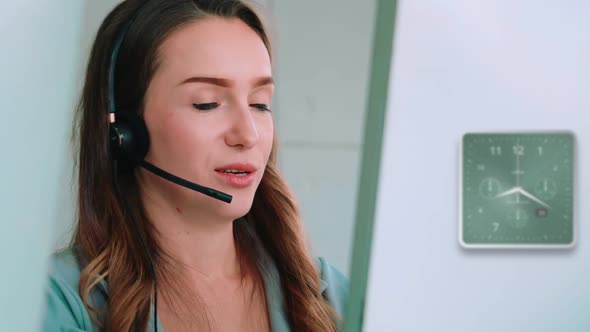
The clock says **8:20**
